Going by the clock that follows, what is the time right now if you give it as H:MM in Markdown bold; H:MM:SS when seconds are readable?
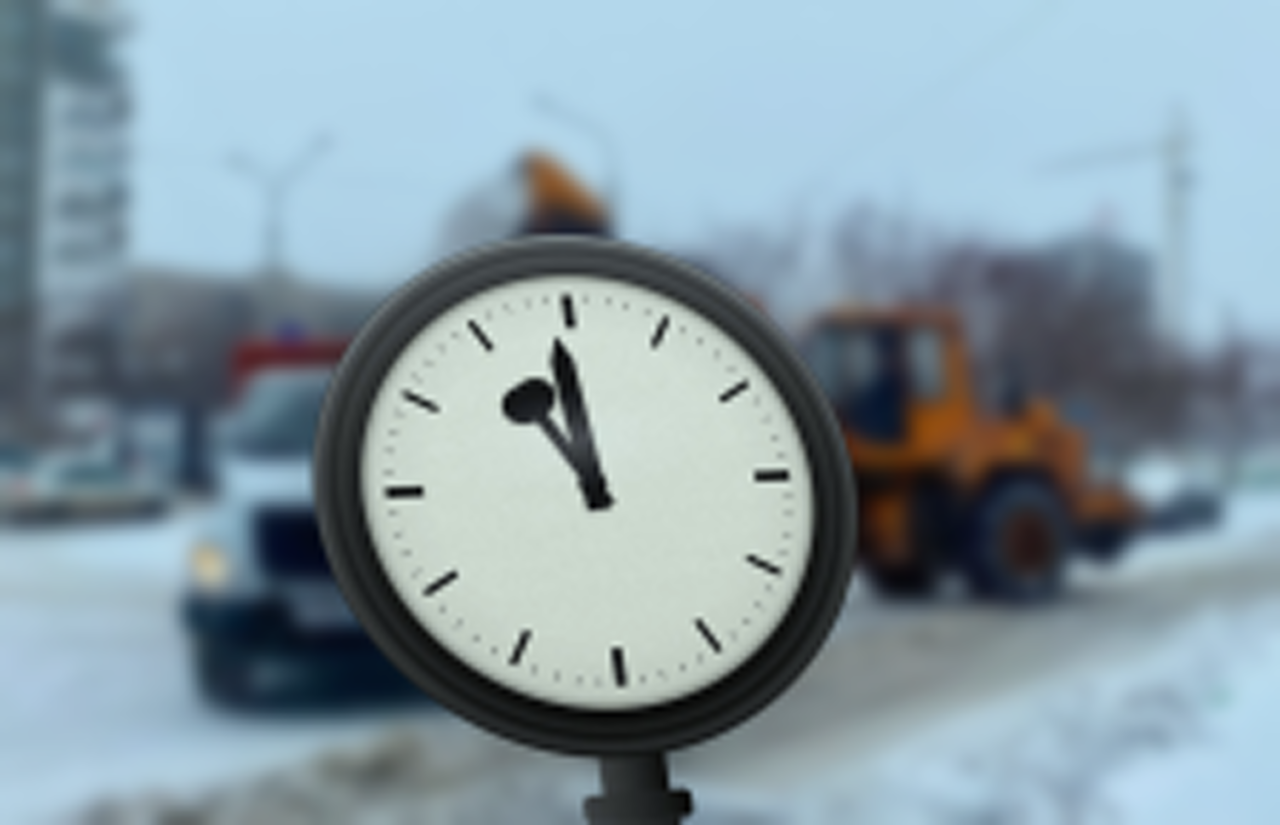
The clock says **10:59**
